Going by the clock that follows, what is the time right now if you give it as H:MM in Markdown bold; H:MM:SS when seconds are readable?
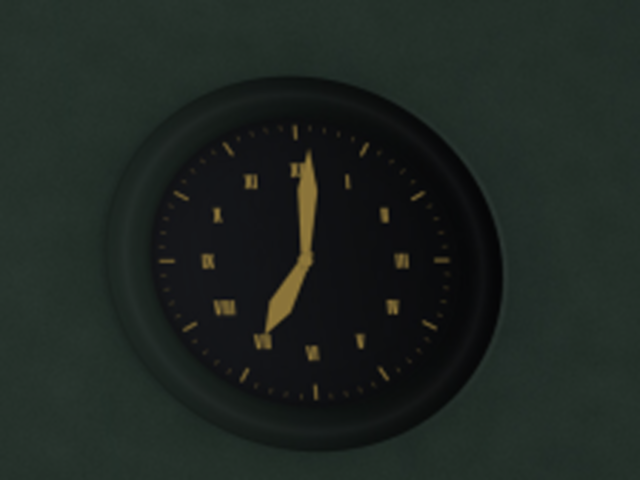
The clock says **7:01**
